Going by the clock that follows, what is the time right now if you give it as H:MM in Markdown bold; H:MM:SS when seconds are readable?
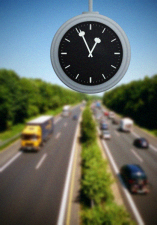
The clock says **12:56**
